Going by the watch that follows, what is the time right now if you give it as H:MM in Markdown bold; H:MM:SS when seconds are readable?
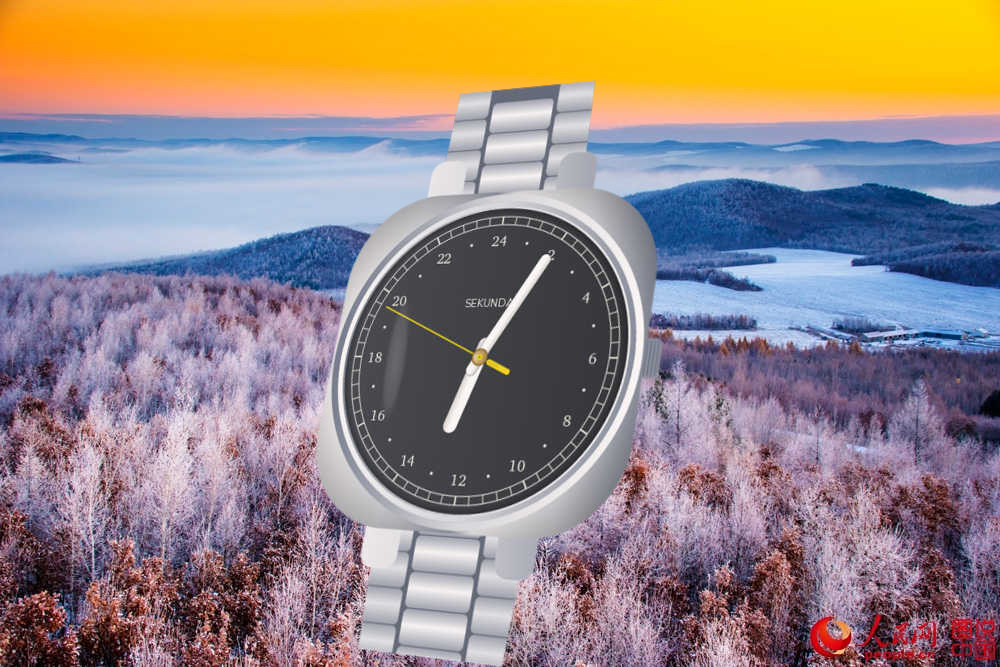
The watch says **13:04:49**
